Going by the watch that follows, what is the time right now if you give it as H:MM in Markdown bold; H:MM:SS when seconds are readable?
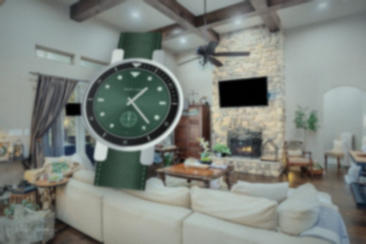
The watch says **1:23**
